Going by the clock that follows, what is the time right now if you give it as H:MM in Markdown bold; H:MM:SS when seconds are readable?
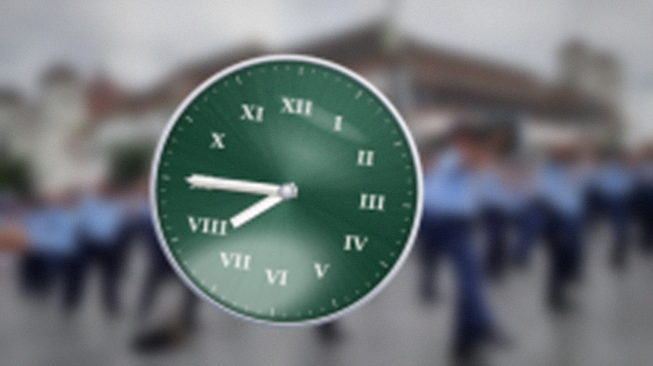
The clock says **7:45**
